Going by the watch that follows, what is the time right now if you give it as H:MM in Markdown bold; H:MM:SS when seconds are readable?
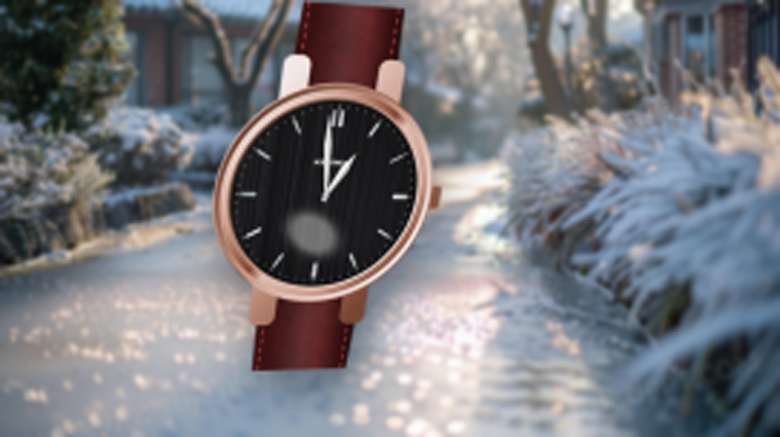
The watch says **12:59**
